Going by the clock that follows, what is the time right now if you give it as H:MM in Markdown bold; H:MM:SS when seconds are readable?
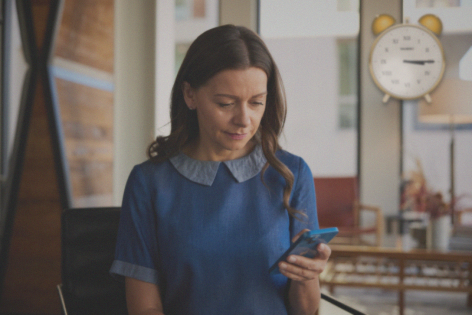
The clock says **3:15**
